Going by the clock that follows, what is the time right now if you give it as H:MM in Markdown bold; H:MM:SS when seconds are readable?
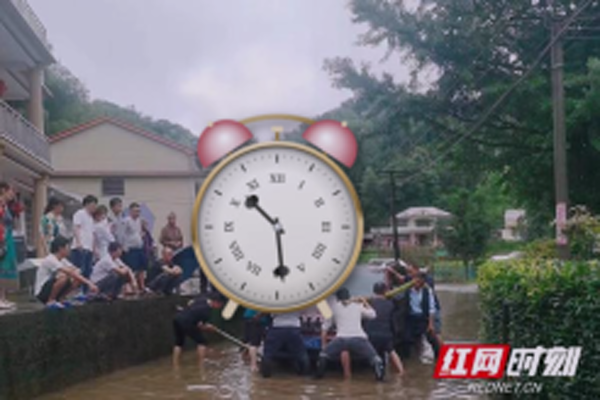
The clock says **10:29**
